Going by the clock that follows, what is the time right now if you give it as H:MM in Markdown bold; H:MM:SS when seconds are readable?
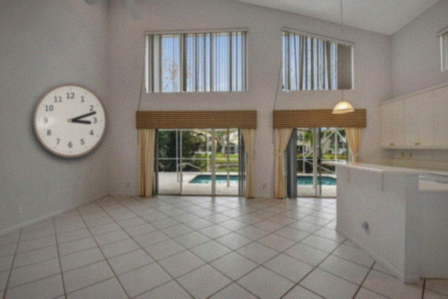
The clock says **3:12**
